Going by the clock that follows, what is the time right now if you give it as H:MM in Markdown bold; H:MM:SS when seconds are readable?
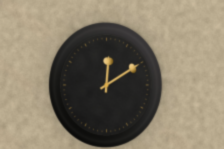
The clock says **12:10**
